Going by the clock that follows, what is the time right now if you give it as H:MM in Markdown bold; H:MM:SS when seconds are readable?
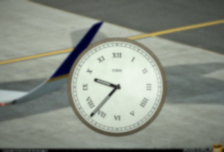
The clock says **9:37**
